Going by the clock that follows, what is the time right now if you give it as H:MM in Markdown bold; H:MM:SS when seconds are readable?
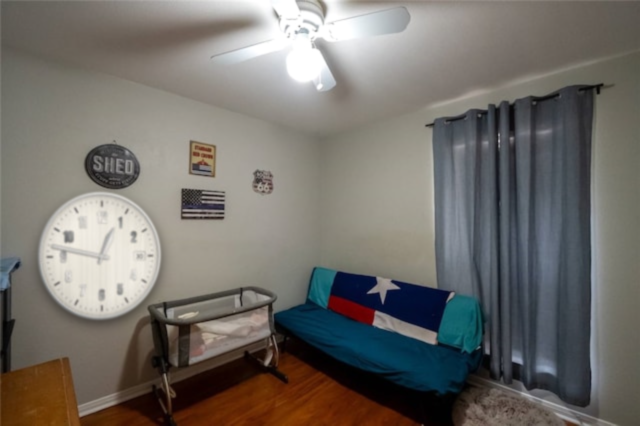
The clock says **12:47**
